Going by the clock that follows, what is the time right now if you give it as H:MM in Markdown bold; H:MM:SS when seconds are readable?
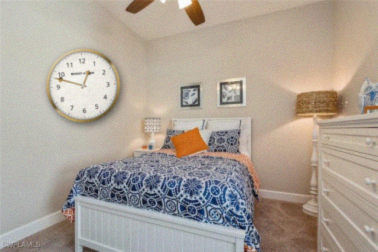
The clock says **12:48**
